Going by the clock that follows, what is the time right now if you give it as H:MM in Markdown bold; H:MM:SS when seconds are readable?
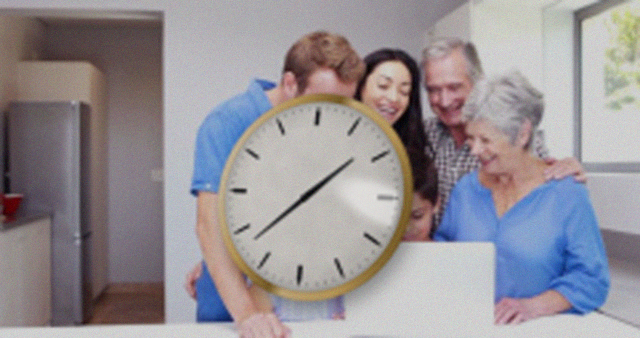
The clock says **1:38**
